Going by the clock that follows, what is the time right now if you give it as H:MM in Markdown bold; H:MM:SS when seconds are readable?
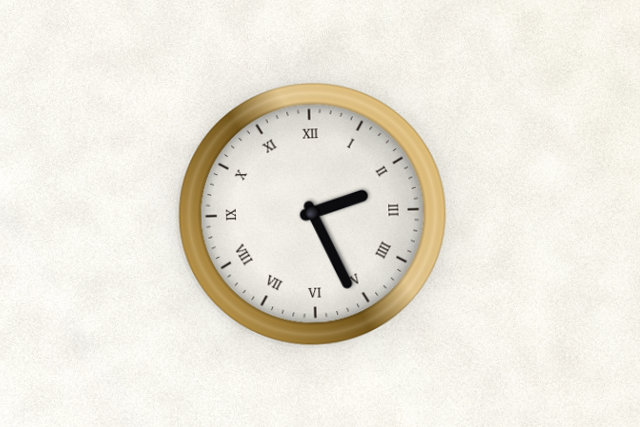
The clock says **2:26**
